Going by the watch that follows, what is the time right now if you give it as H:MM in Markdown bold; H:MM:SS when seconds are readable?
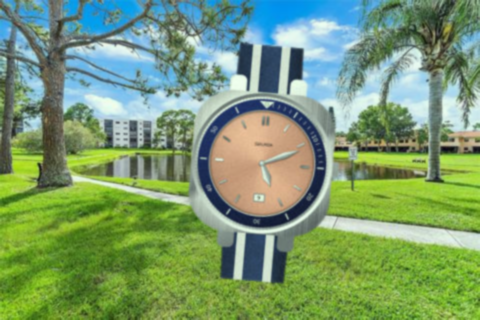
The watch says **5:11**
